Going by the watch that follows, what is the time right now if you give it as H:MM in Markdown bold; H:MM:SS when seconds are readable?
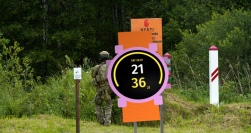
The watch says **21:36**
